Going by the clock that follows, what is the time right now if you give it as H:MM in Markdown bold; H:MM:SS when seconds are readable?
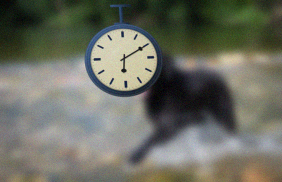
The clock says **6:10**
